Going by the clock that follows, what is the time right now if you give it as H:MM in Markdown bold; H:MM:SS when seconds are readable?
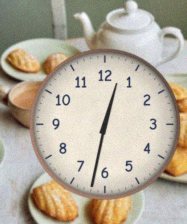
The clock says **12:32**
